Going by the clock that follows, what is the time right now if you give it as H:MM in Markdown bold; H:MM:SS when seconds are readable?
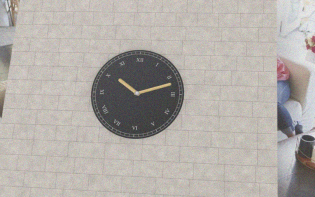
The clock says **10:12**
